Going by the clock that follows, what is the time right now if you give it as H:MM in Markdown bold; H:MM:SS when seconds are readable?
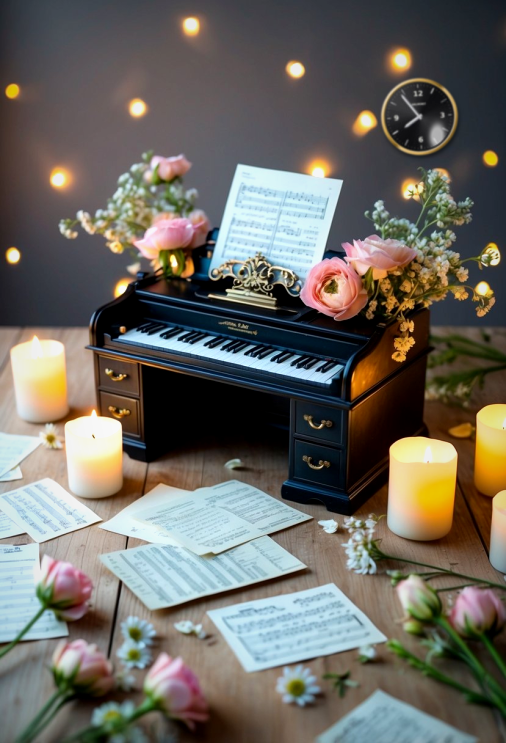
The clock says **7:54**
